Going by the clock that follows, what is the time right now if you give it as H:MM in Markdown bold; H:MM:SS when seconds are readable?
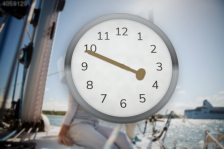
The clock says **3:49**
